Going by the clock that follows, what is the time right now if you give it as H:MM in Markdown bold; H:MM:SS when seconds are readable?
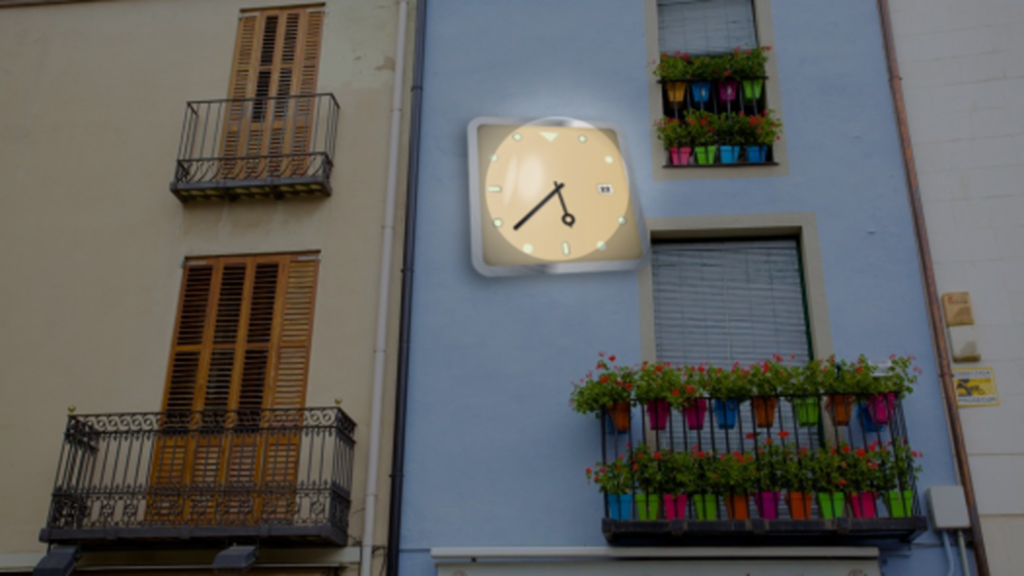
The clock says **5:38**
